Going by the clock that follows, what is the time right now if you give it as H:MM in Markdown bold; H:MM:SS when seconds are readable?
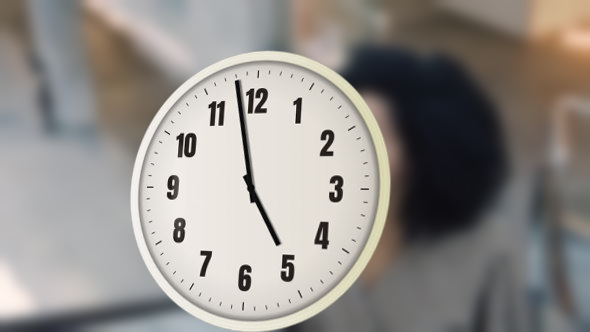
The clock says **4:58**
